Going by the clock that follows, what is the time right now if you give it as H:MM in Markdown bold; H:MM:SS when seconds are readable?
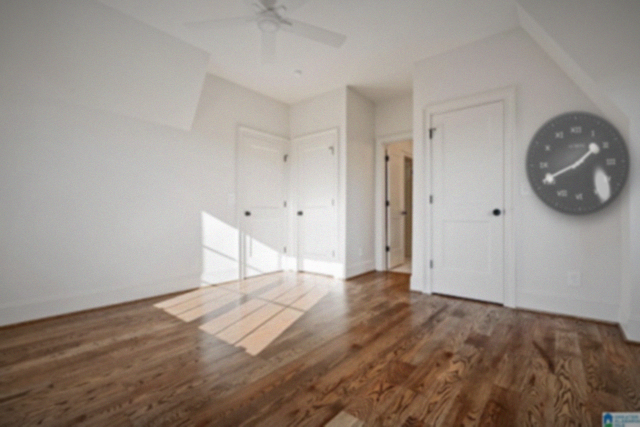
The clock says **1:41**
